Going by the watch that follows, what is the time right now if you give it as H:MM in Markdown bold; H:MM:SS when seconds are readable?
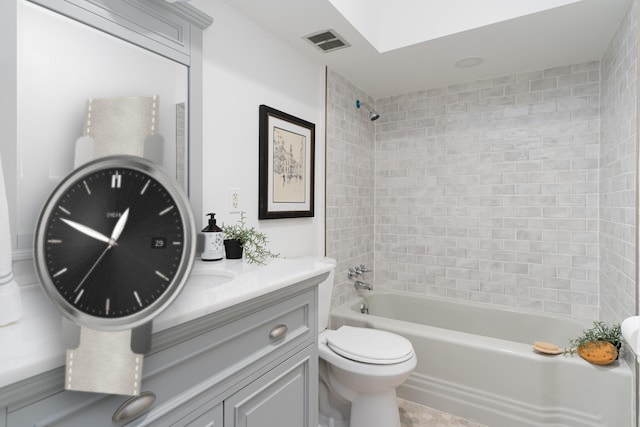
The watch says **12:48:36**
